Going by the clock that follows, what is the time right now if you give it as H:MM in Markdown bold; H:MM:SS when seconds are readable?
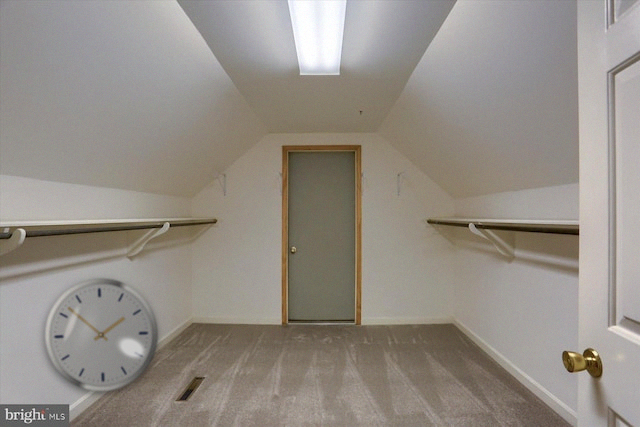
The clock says **1:52**
